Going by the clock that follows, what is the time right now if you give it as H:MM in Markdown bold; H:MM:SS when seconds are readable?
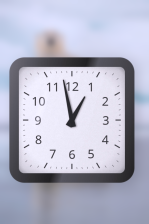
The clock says **12:58**
